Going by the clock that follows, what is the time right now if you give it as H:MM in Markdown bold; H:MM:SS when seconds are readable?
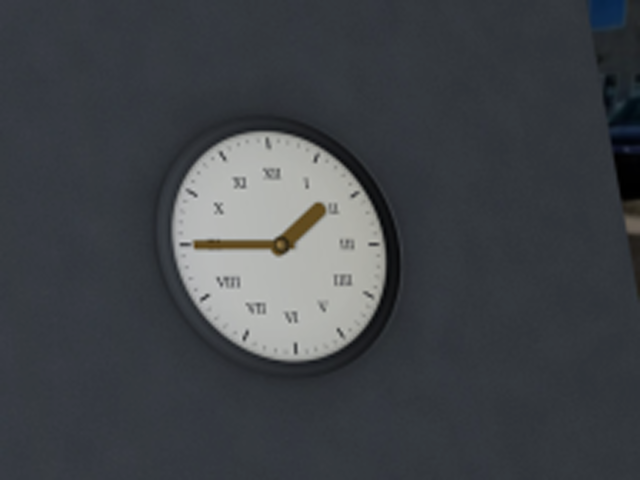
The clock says **1:45**
